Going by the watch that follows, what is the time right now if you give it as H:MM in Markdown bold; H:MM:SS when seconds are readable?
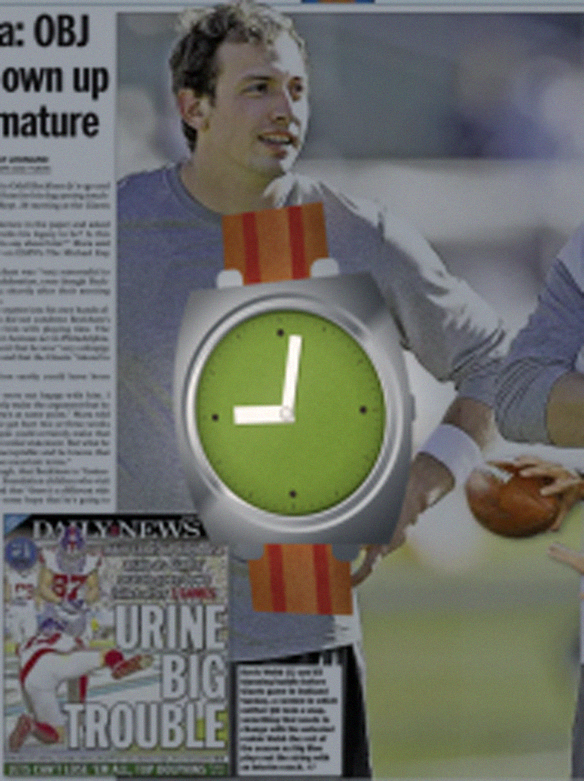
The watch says **9:02**
